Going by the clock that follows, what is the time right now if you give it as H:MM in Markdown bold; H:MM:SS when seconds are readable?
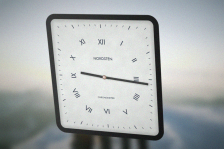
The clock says **9:16**
